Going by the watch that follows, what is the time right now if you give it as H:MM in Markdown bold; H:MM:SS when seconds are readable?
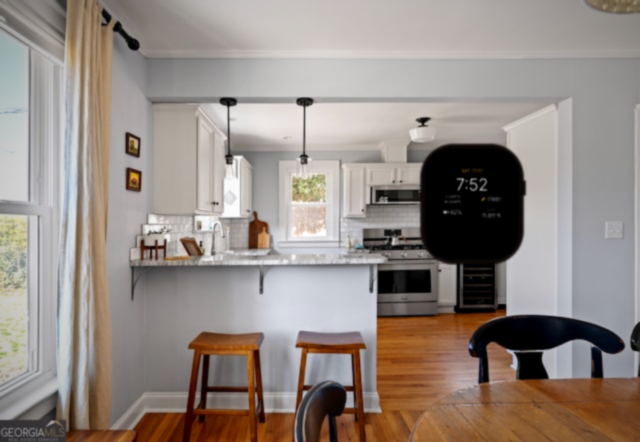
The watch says **7:52**
